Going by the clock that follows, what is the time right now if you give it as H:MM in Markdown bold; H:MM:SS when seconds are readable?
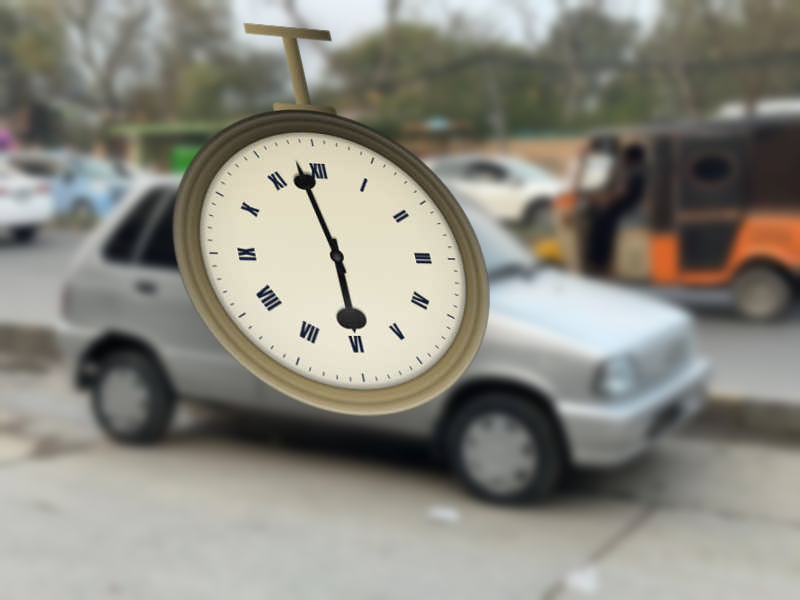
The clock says **5:58**
